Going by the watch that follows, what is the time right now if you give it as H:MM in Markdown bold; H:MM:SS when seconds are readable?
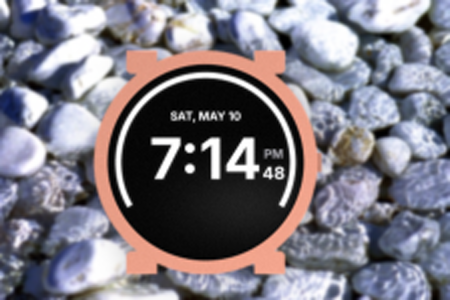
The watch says **7:14:48**
